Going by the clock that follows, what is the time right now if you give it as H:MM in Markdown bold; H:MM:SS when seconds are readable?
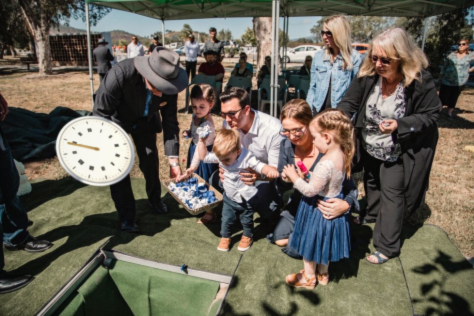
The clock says **9:49**
